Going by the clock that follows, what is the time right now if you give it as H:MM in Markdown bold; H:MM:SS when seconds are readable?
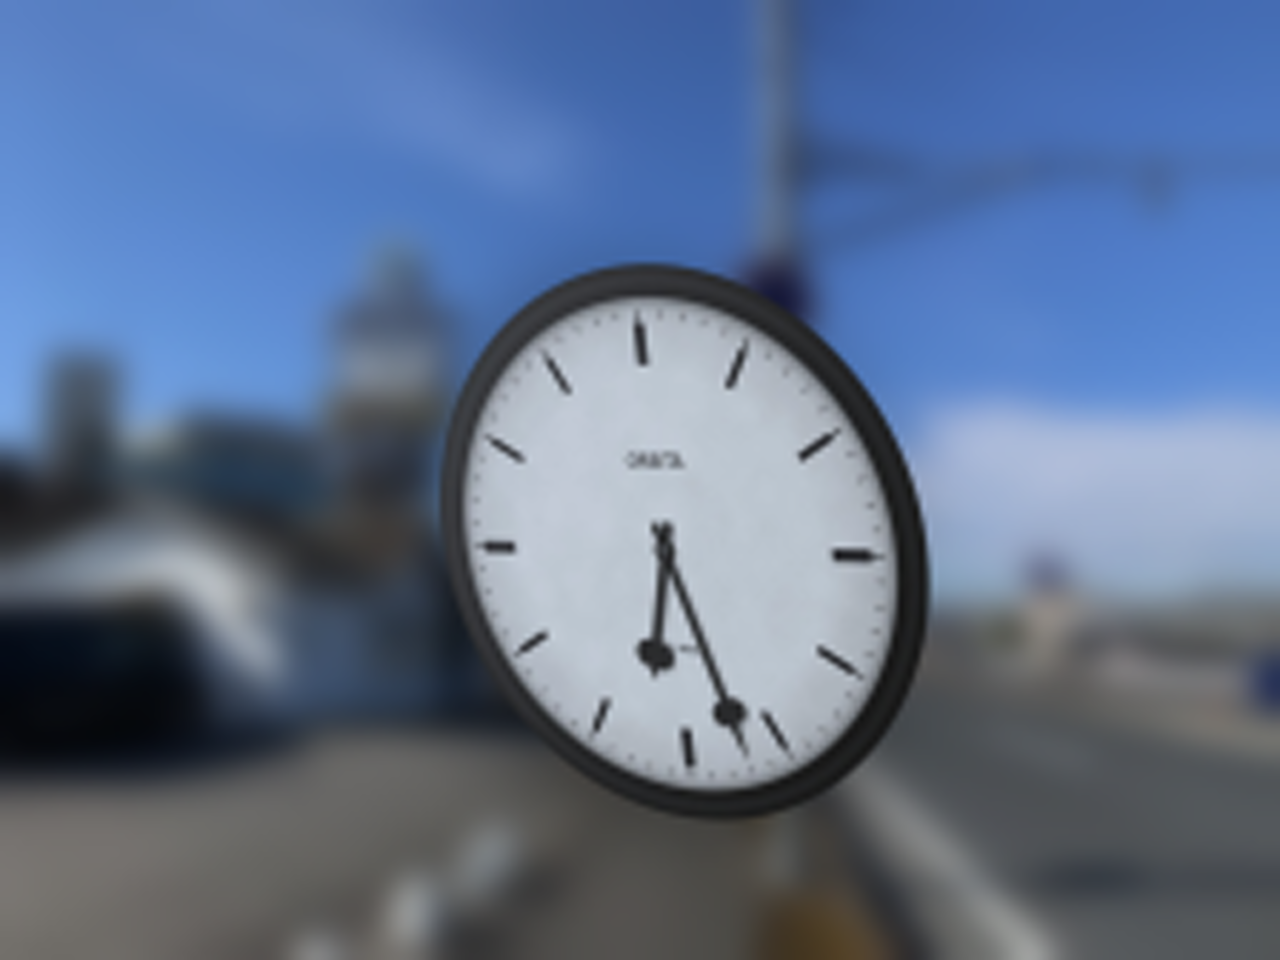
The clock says **6:27**
